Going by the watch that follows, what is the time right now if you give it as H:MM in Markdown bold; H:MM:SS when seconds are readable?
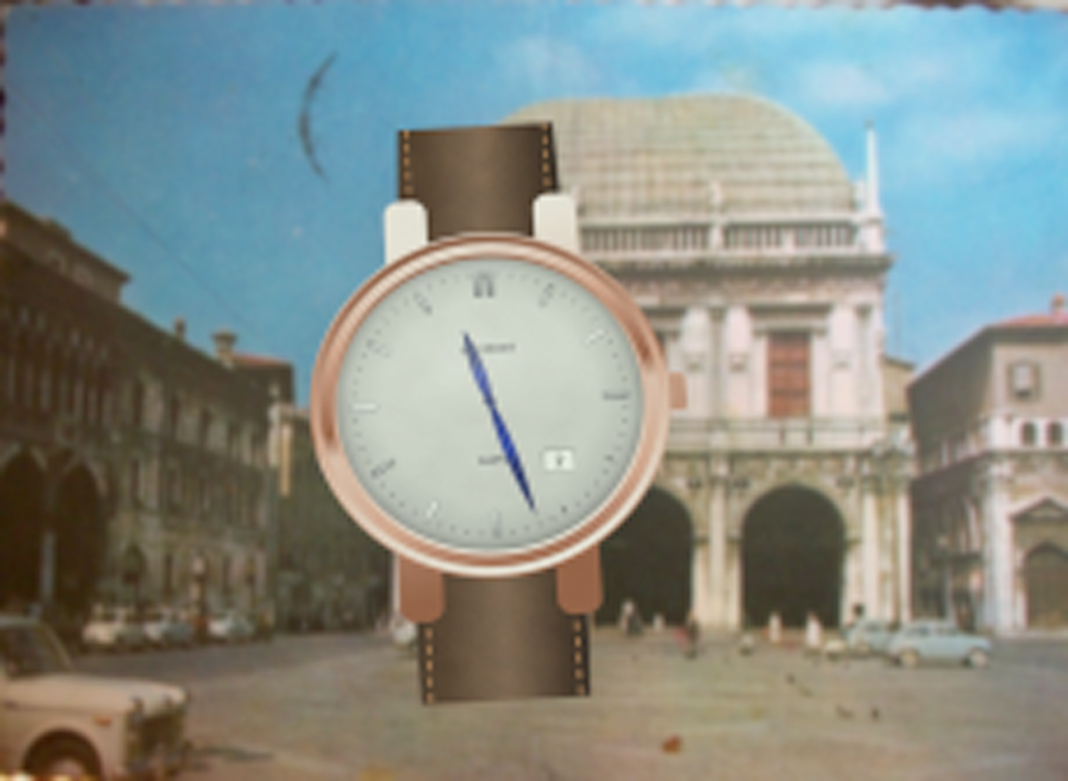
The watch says **11:27**
